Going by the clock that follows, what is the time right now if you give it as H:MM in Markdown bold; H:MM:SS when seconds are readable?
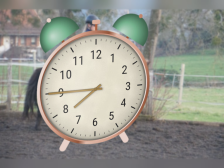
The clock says **7:45**
